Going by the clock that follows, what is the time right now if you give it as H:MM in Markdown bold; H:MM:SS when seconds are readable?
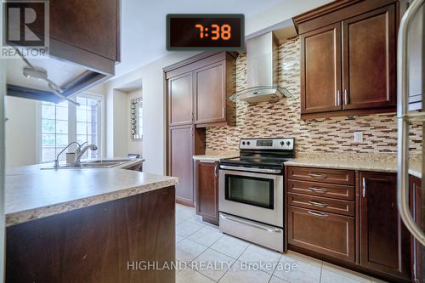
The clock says **7:38**
